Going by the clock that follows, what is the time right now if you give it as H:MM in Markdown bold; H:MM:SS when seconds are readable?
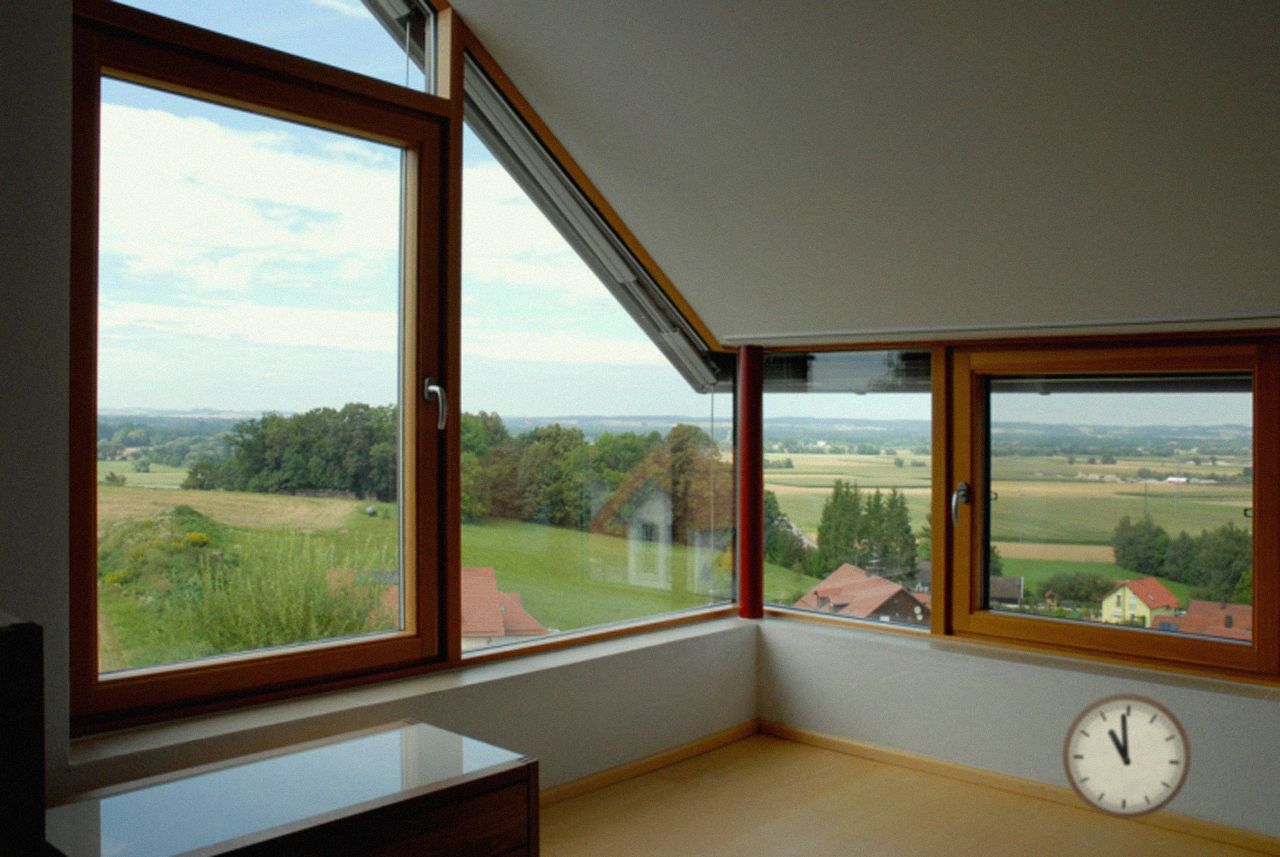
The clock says **10:59**
